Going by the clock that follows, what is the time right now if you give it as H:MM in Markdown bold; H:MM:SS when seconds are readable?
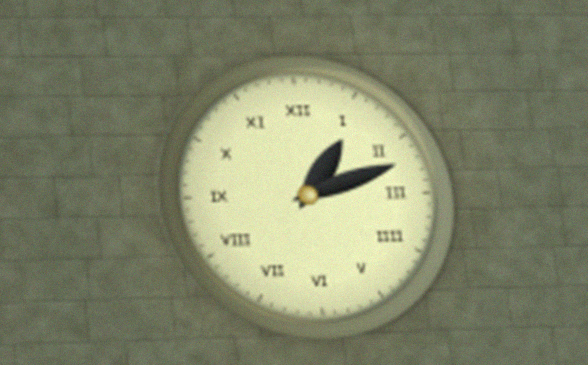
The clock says **1:12**
